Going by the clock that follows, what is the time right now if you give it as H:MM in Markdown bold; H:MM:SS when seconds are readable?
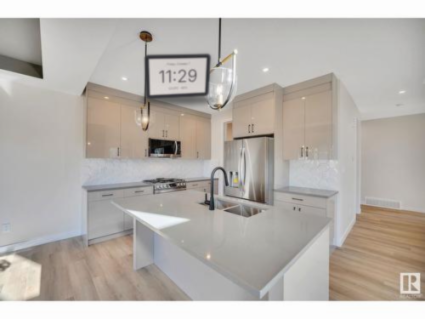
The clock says **11:29**
